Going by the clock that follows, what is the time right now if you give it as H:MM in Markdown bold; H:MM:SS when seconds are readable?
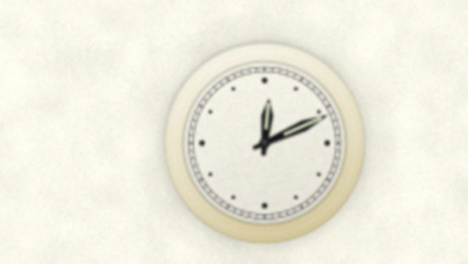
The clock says **12:11**
